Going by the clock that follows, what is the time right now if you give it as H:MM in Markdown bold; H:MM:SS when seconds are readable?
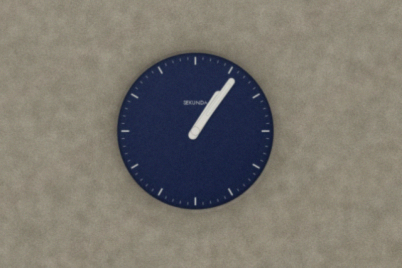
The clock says **1:06**
